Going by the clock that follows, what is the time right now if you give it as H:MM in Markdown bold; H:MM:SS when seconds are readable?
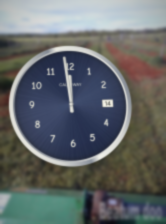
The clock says **11:59**
